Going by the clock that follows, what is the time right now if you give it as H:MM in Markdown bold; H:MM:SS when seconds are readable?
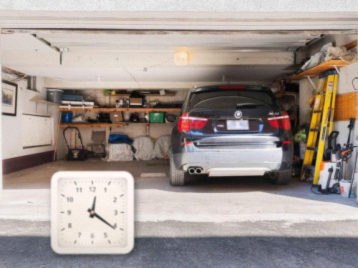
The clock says **12:21**
